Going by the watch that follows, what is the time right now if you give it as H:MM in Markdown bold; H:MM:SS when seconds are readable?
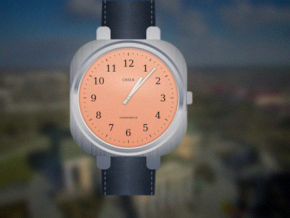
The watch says **1:07**
